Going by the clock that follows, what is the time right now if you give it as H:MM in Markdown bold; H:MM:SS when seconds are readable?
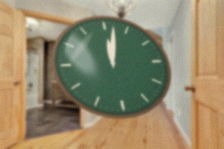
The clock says **12:02**
